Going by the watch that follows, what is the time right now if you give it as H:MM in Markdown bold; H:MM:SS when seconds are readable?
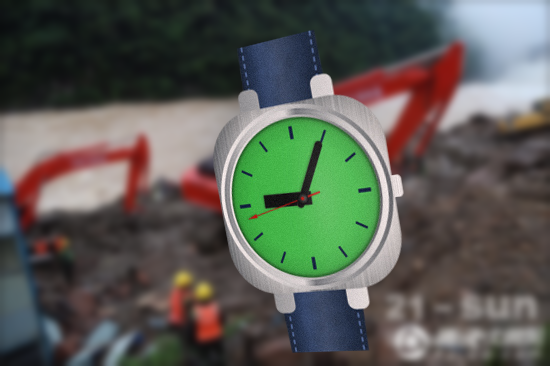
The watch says **9:04:43**
